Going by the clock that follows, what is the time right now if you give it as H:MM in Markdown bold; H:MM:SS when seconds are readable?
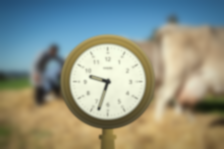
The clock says **9:33**
